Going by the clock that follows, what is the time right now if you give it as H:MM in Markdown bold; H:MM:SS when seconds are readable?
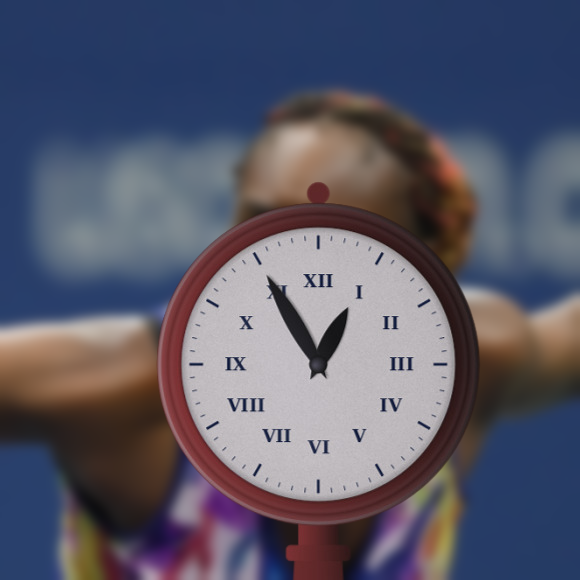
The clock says **12:55**
